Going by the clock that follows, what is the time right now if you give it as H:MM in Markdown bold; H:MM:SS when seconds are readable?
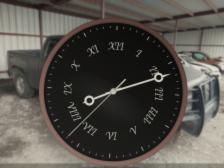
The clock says **8:11:37**
